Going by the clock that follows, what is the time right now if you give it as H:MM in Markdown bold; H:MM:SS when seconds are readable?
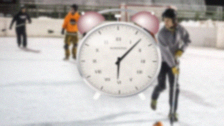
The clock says **6:07**
